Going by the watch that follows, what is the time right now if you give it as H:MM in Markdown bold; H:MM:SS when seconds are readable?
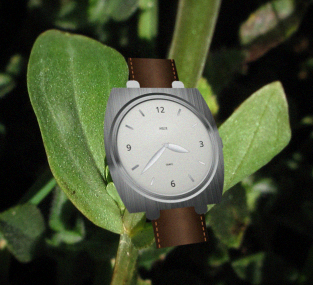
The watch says **3:38**
